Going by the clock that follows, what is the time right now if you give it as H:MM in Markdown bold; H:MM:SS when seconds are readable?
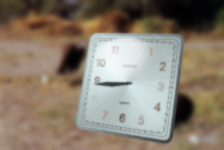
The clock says **8:44**
